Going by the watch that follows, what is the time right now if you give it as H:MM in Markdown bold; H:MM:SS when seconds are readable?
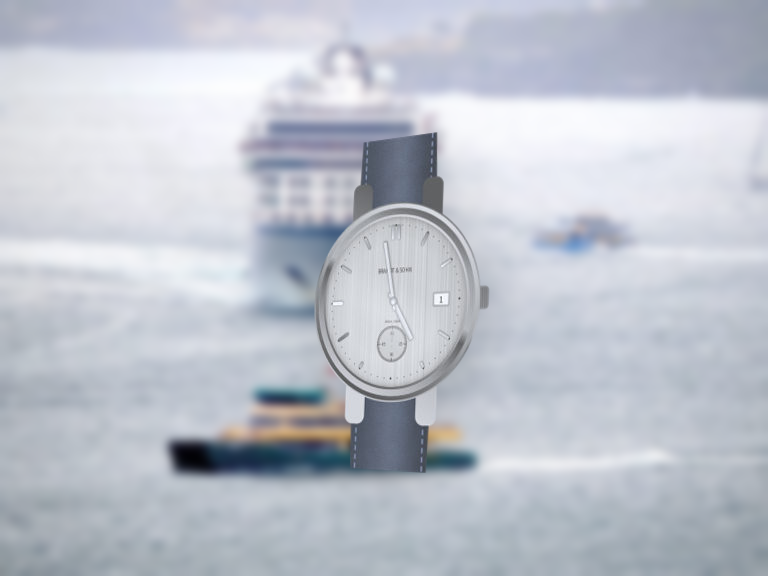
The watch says **4:58**
